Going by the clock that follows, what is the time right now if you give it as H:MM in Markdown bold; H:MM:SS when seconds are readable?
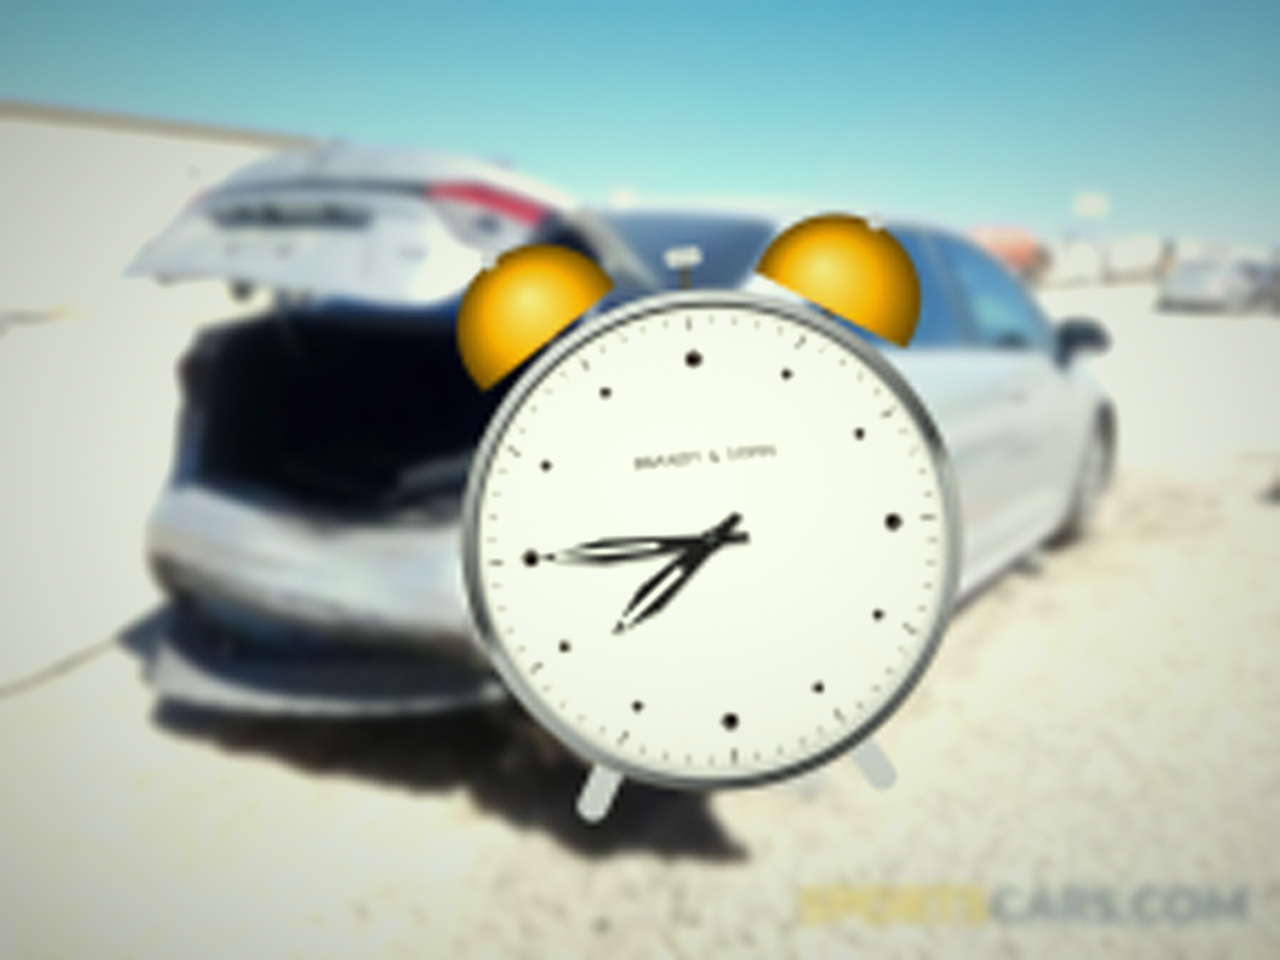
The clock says **7:45**
